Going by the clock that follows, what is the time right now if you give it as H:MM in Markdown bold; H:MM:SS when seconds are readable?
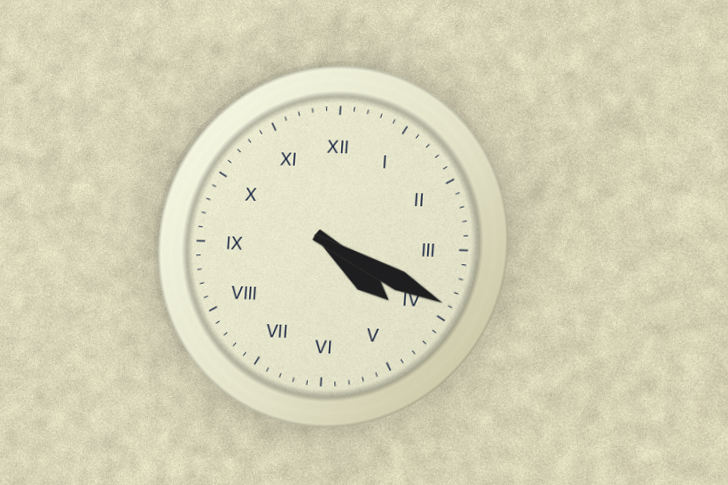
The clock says **4:19**
